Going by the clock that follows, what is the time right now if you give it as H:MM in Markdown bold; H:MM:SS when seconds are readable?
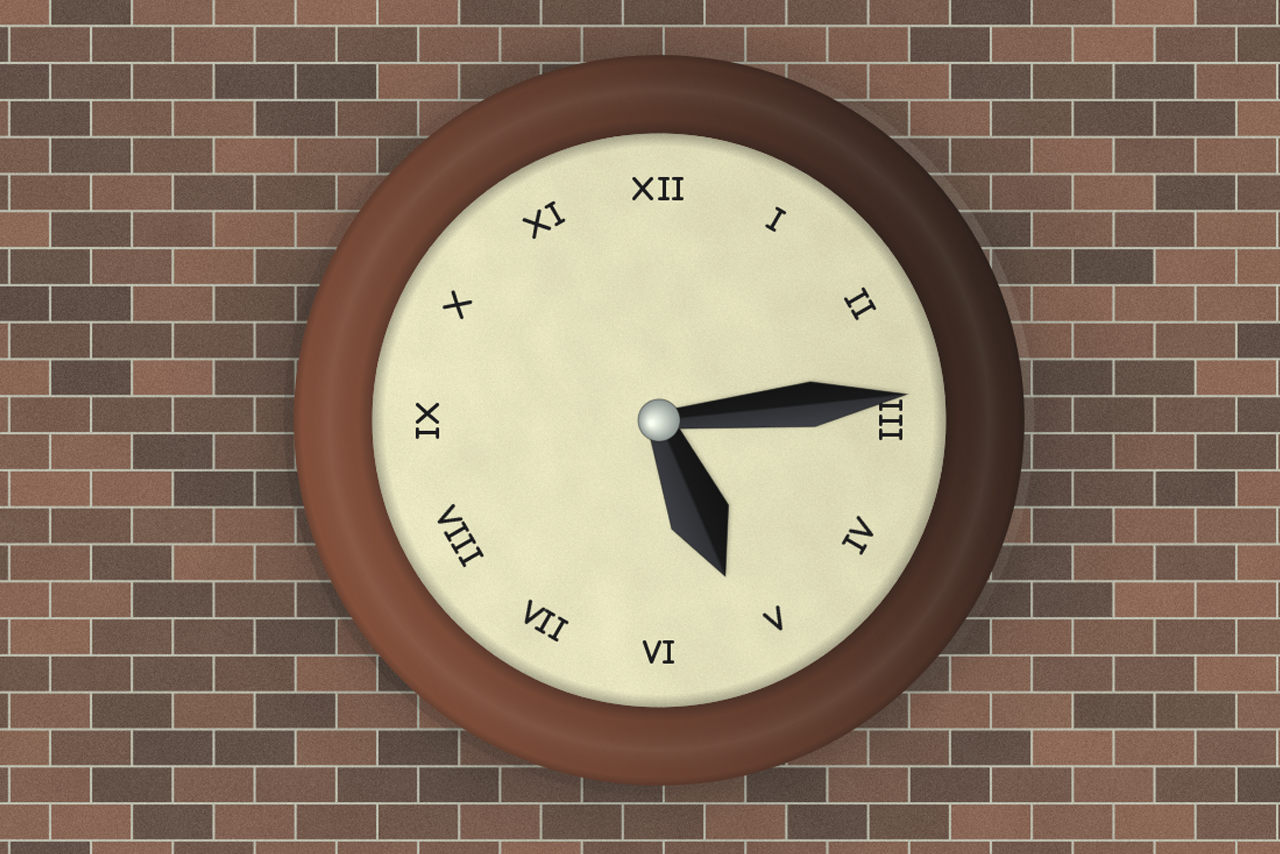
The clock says **5:14**
